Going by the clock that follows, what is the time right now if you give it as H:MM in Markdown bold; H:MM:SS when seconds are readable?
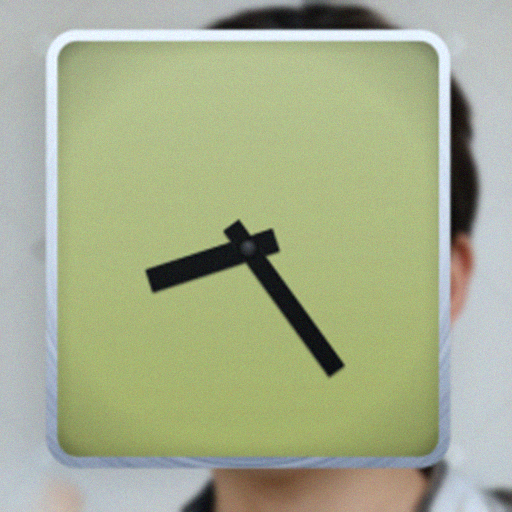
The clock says **8:24**
